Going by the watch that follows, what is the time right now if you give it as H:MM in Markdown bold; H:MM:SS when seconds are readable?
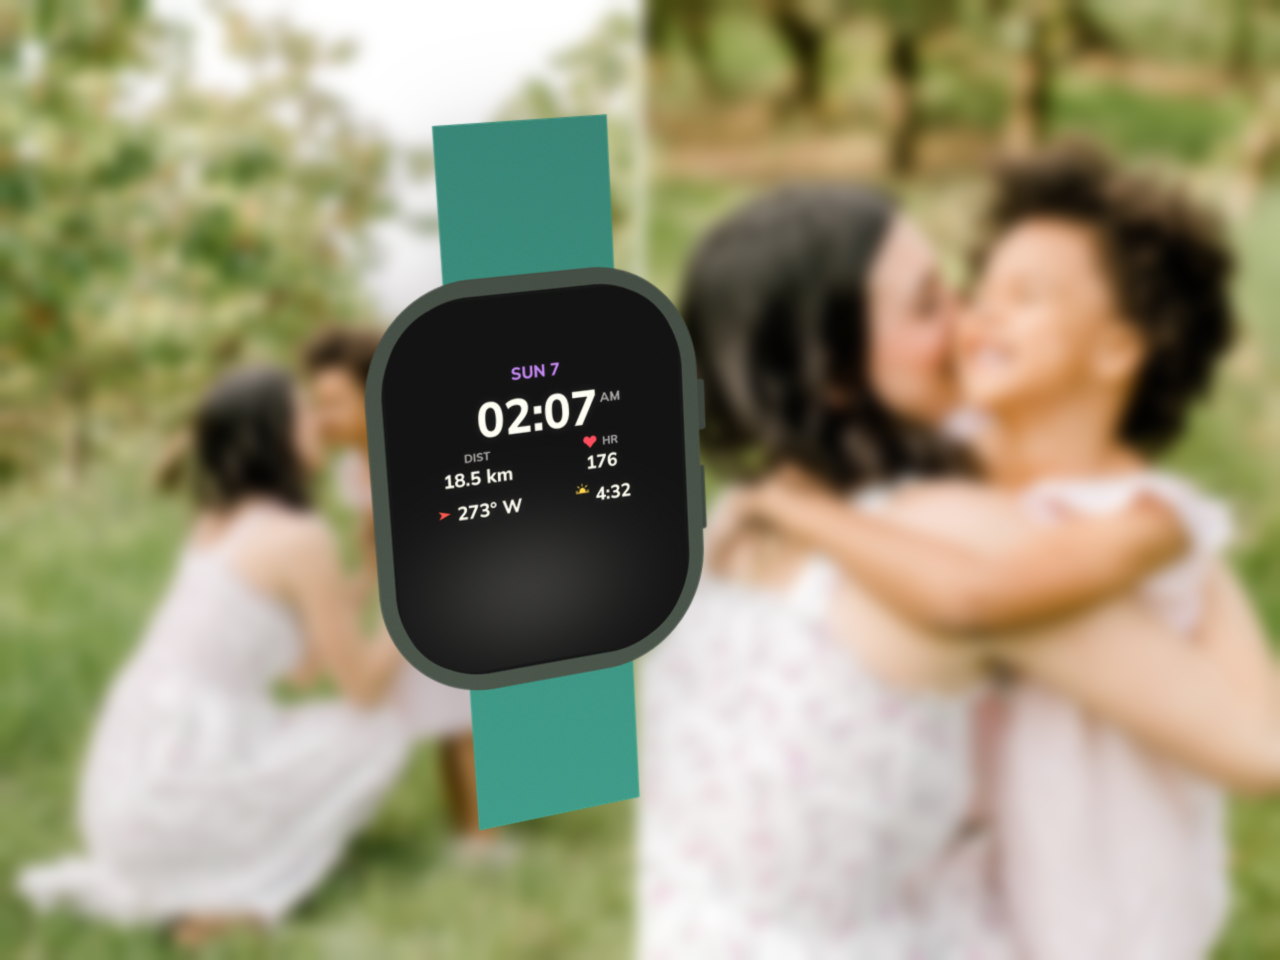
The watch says **2:07**
